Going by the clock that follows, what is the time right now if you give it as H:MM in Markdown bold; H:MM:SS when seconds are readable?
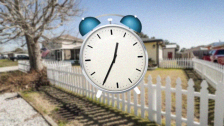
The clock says **12:35**
